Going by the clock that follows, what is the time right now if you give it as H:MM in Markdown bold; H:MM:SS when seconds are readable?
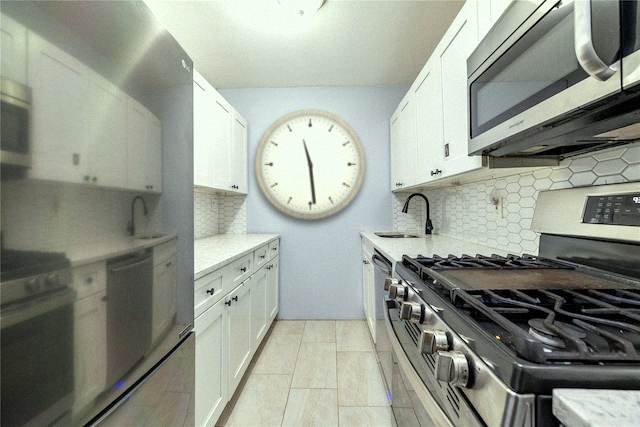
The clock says **11:29**
